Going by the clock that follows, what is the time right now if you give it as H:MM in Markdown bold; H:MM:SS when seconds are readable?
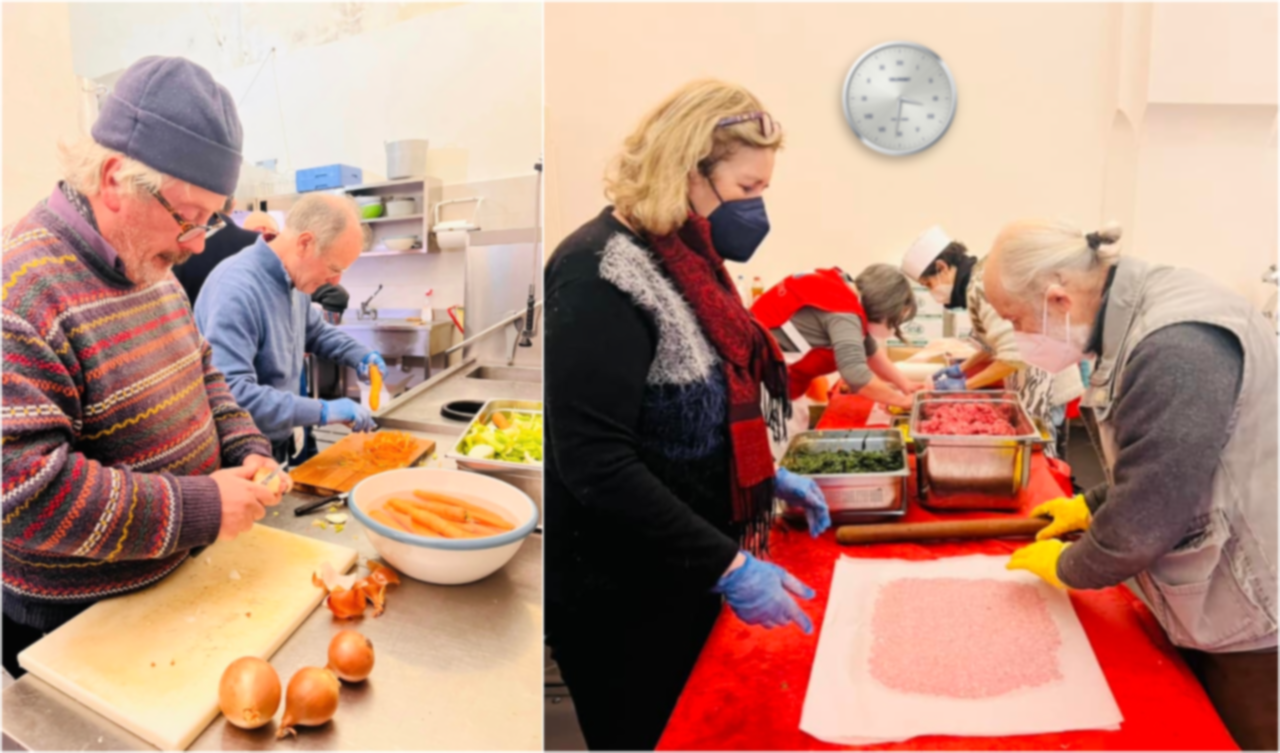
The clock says **3:31**
